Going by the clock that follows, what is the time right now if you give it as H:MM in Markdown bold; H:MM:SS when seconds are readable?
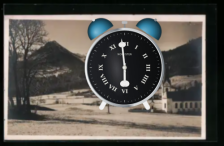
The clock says **5:59**
